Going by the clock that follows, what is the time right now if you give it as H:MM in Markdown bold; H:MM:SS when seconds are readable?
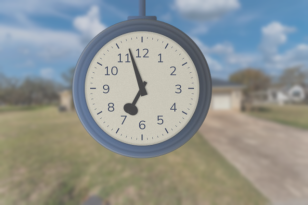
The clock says **6:57**
